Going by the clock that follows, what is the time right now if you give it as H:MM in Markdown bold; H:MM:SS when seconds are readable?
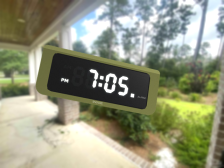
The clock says **7:05**
